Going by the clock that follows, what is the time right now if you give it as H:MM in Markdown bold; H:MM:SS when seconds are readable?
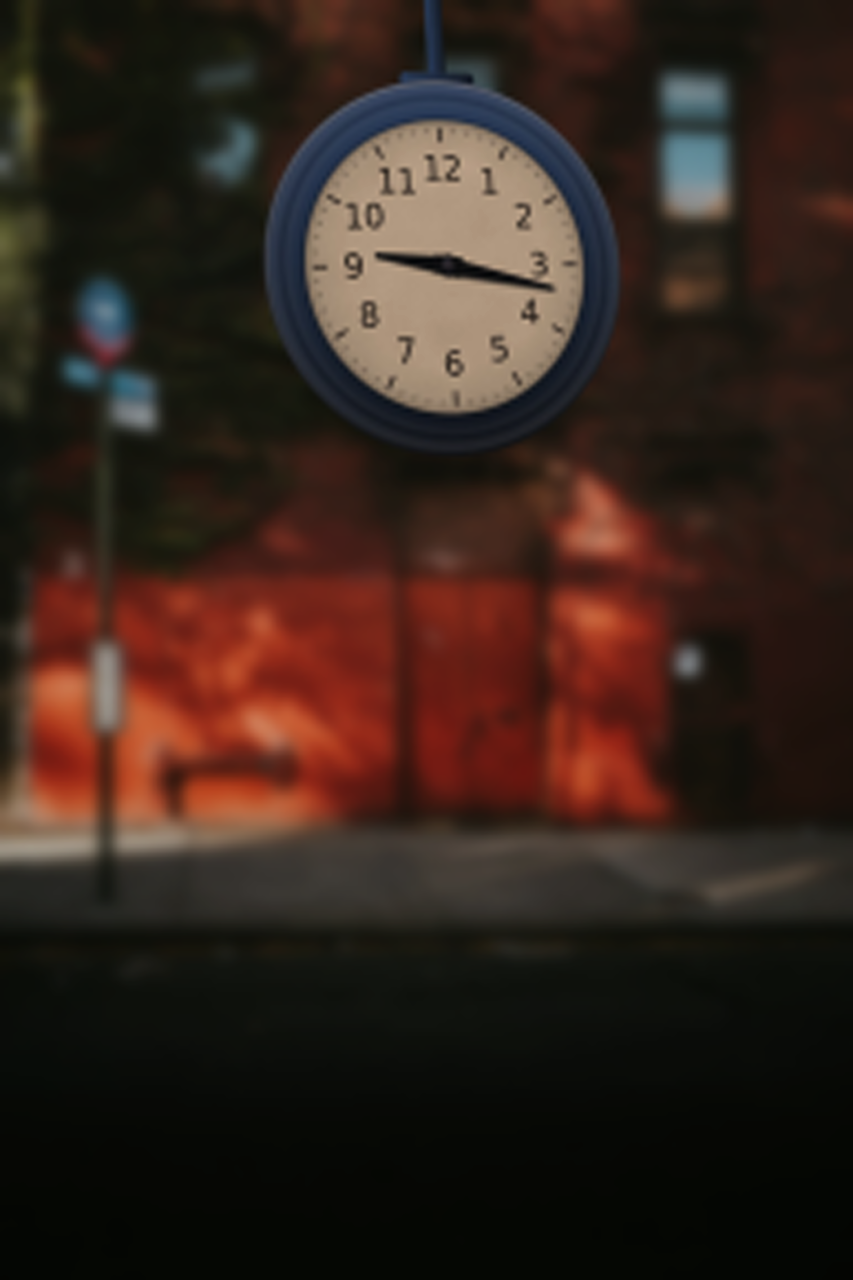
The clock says **9:17**
